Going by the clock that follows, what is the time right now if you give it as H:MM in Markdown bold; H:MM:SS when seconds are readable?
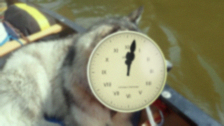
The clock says **12:02**
